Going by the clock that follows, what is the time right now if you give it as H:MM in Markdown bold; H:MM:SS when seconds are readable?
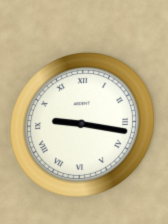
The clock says **9:17**
